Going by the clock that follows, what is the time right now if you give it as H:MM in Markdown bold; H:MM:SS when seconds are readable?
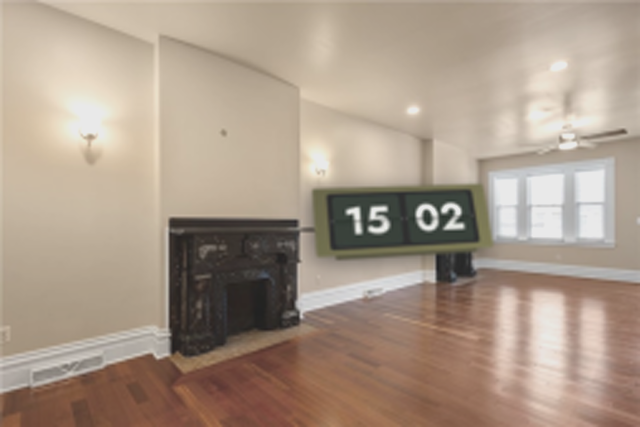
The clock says **15:02**
